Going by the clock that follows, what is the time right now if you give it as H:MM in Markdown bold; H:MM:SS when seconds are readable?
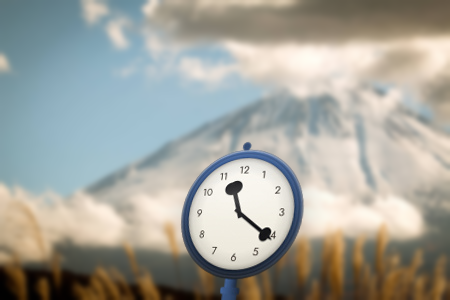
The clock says **11:21**
